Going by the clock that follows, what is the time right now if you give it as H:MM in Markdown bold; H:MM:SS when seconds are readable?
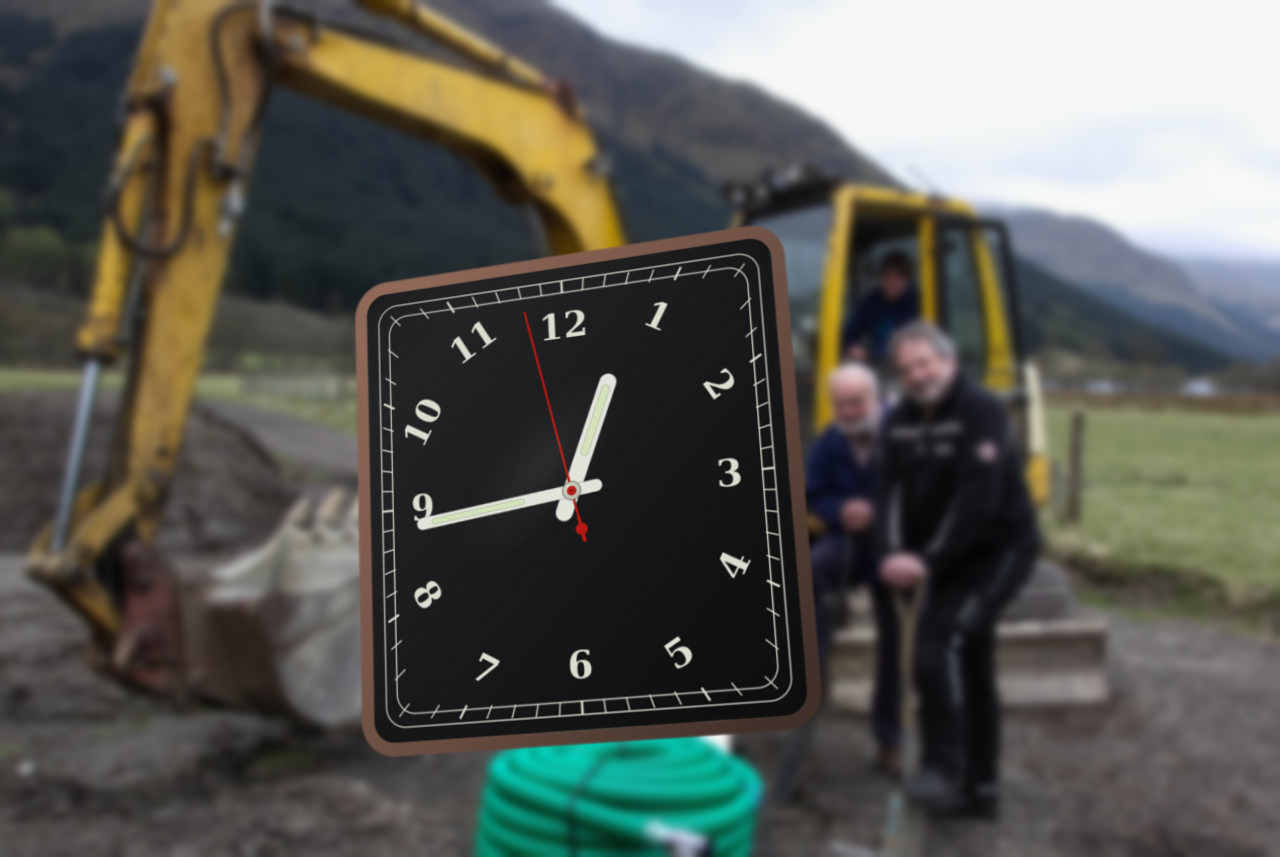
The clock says **12:43:58**
